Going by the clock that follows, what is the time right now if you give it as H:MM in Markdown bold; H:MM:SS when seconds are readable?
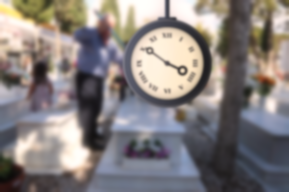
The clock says **3:51**
